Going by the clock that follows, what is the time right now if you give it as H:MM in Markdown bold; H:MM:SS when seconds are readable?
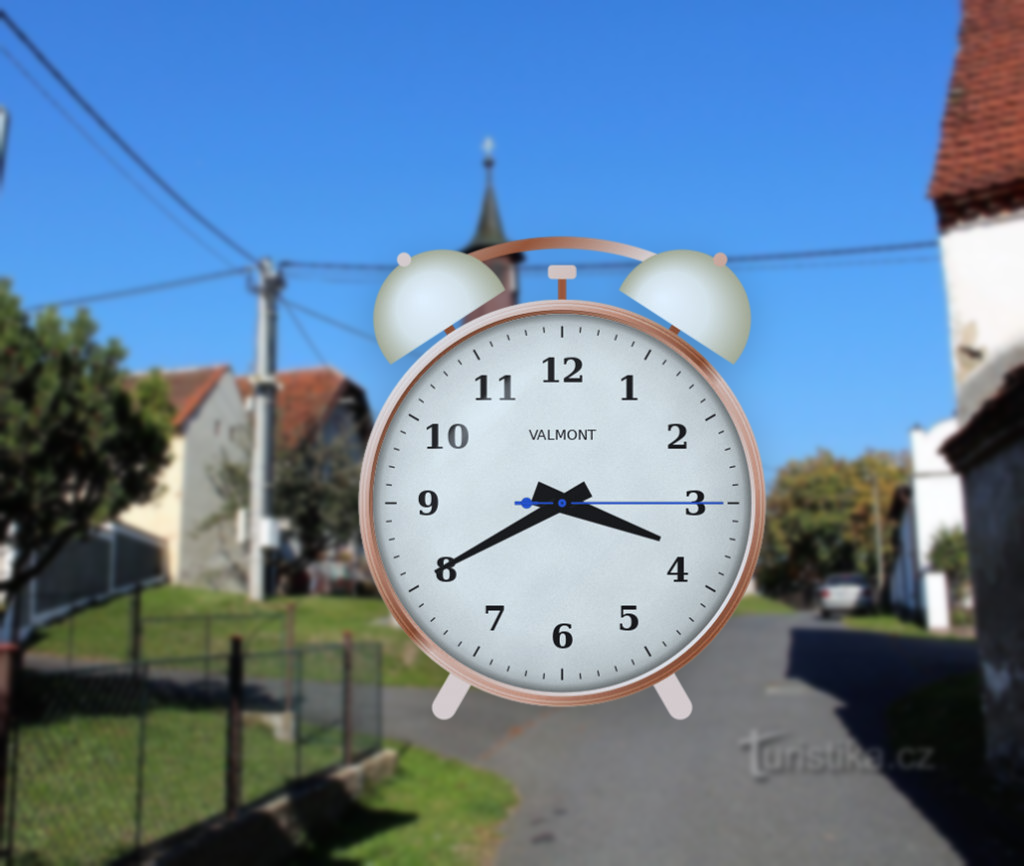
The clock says **3:40:15**
